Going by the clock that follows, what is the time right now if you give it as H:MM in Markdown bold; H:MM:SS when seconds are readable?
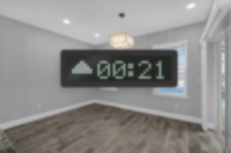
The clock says **0:21**
